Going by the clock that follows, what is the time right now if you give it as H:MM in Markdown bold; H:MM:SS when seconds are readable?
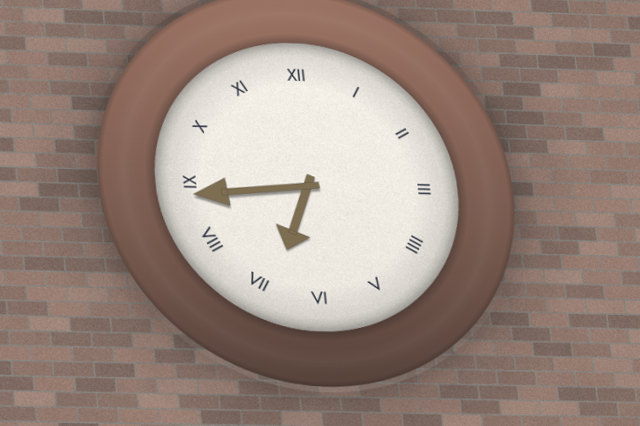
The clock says **6:44**
